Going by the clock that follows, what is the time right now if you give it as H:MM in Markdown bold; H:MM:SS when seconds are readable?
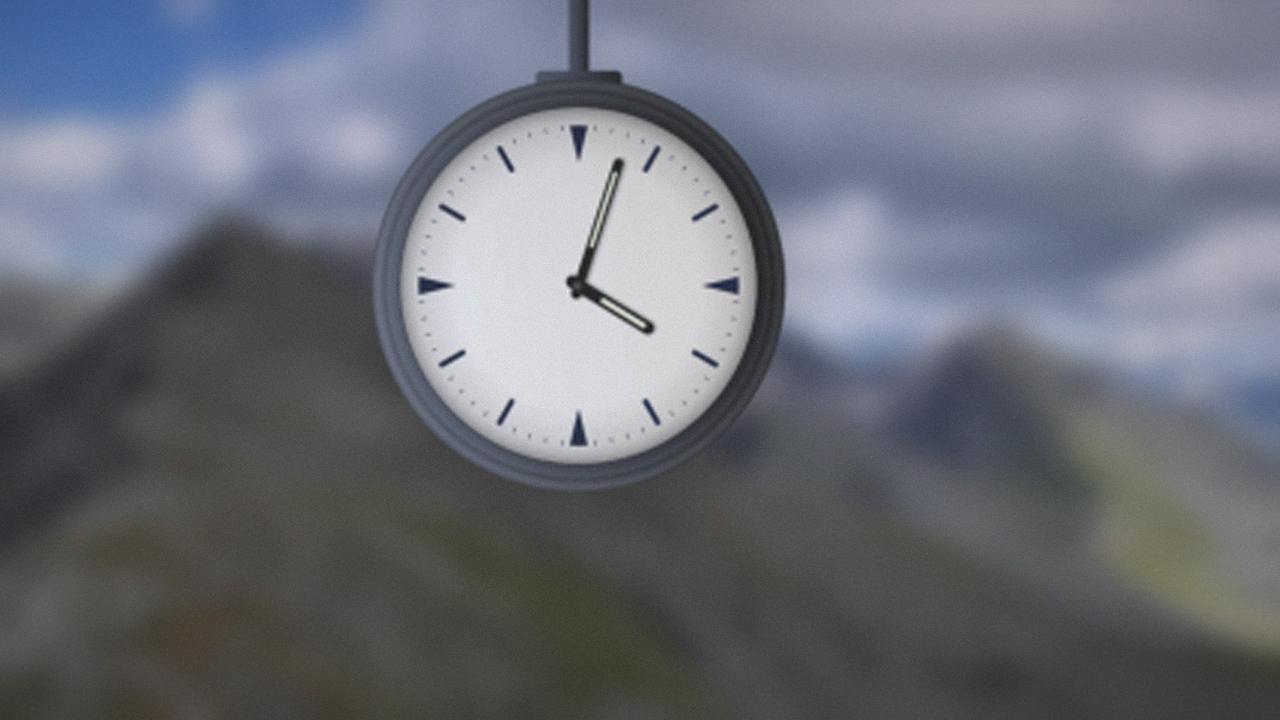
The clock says **4:03**
